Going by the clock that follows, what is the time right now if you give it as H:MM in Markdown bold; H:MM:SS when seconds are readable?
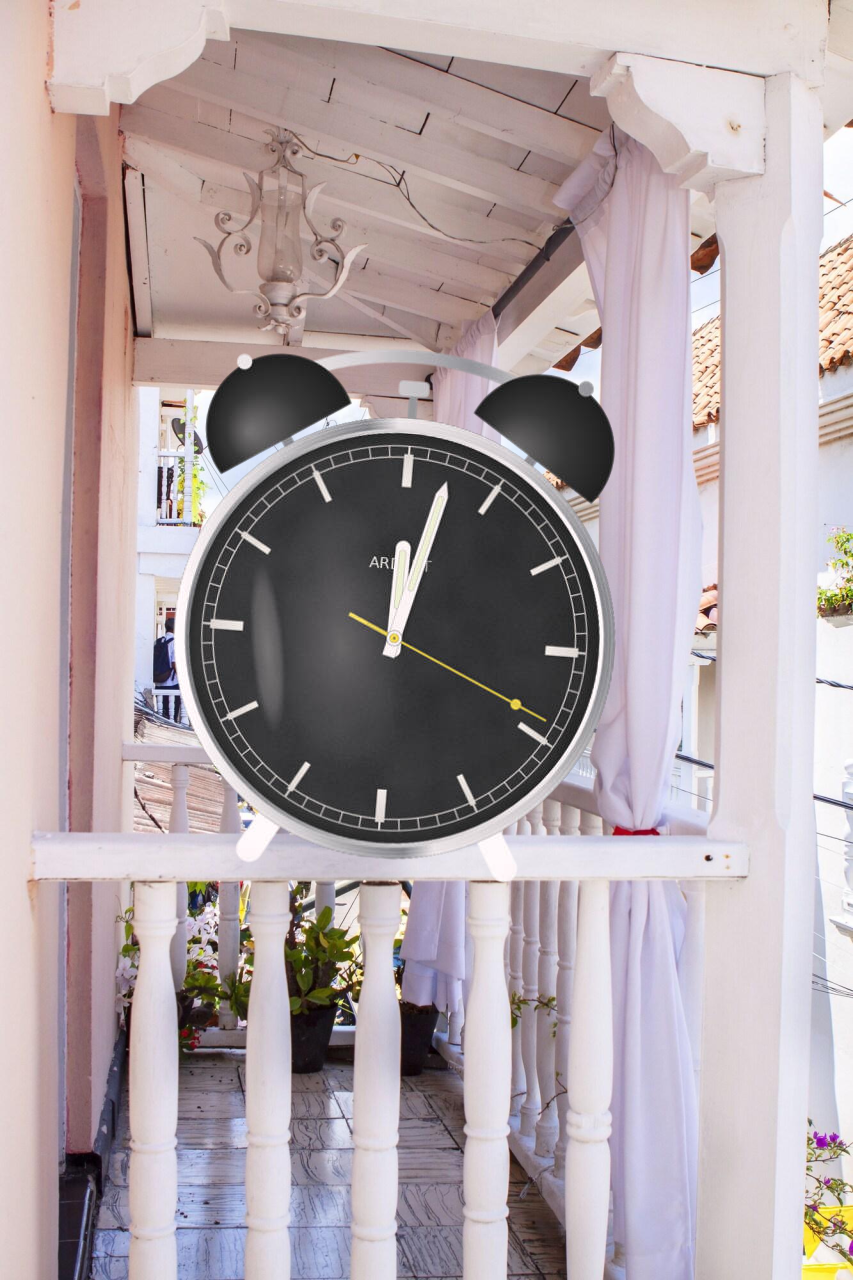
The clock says **12:02:19**
